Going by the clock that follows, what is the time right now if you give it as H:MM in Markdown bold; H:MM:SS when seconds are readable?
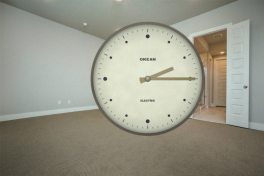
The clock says **2:15**
